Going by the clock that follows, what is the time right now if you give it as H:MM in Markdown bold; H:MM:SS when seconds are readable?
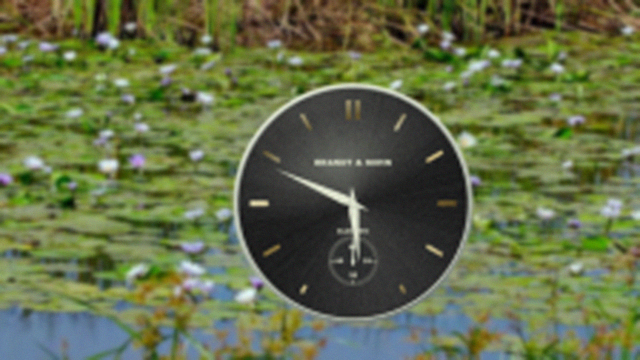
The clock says **5:49**
